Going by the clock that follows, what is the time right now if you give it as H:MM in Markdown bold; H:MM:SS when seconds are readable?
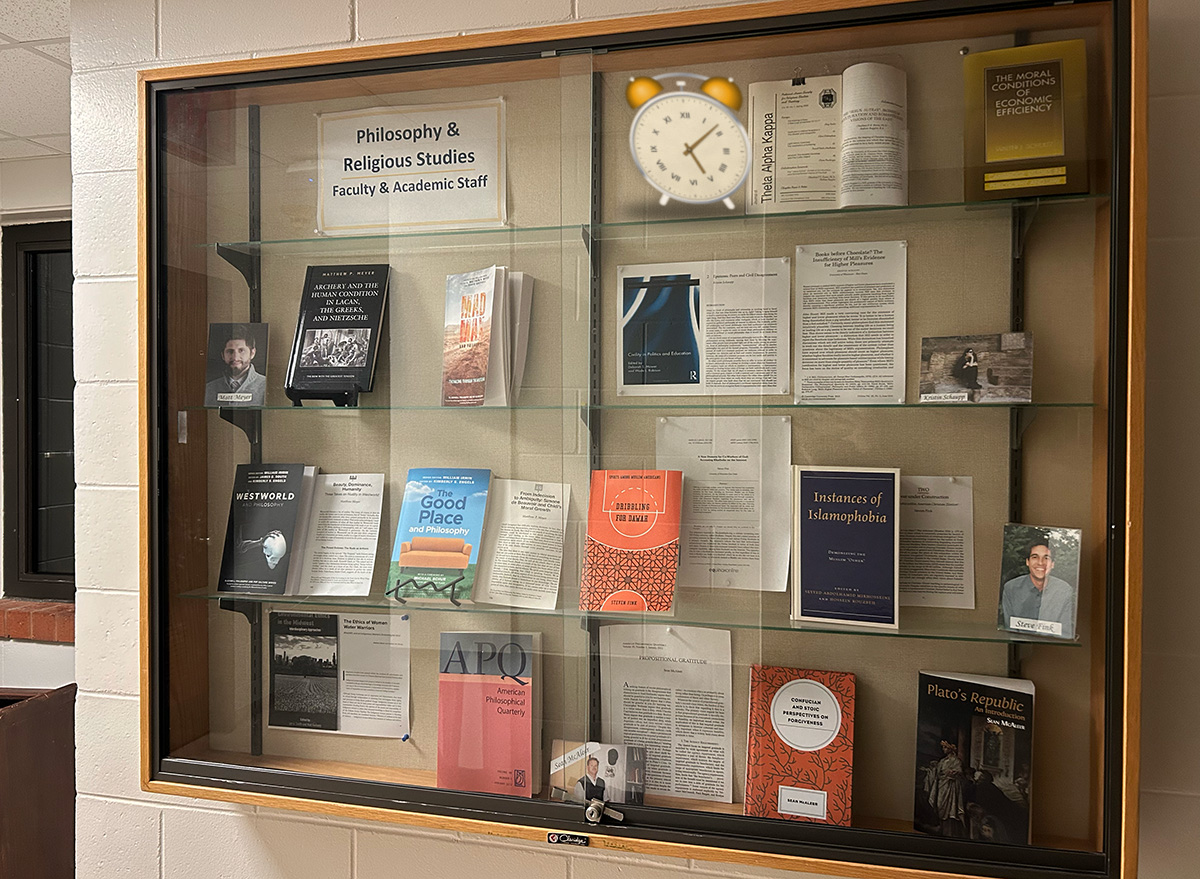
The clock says **5:08**
